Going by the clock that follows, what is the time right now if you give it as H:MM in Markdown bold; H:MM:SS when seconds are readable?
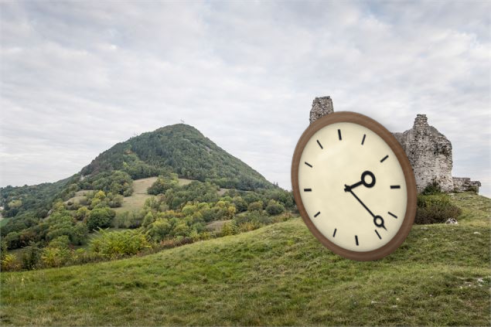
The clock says **2:23**
